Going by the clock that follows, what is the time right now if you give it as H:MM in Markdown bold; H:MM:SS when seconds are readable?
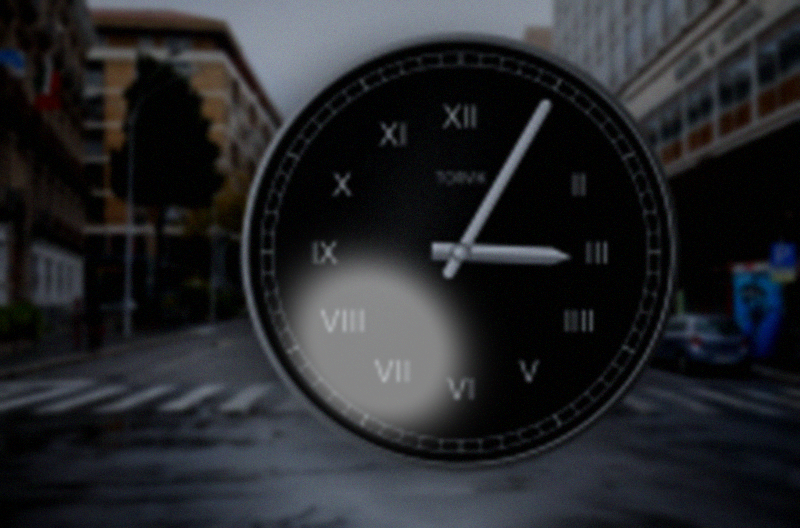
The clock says **3:05**
